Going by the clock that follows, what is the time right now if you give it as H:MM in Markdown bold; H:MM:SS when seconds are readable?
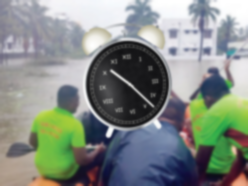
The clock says **10:23**
